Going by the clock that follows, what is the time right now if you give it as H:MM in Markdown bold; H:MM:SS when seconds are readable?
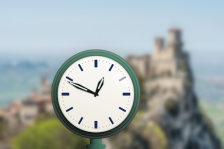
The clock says **12:49**
